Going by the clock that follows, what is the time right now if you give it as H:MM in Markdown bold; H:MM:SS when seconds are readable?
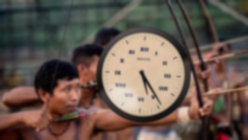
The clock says **5:24**
